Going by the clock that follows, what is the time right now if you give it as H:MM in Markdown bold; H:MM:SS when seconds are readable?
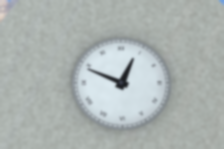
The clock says **12:49**
